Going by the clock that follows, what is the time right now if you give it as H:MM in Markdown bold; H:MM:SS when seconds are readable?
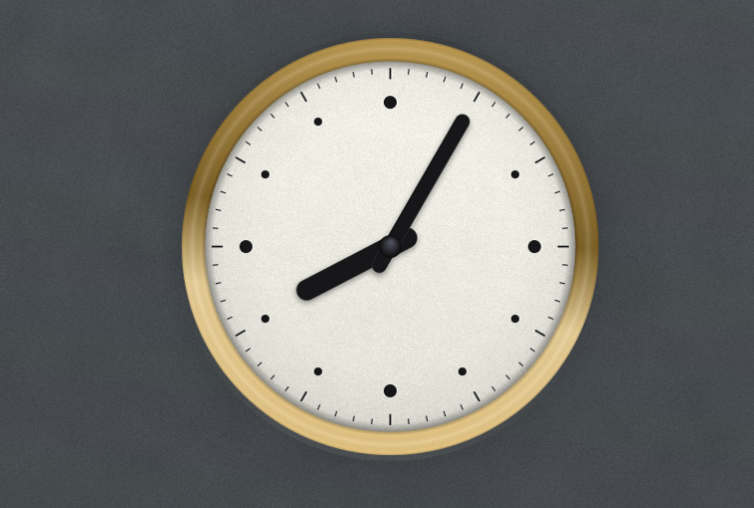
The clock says **8:05**
